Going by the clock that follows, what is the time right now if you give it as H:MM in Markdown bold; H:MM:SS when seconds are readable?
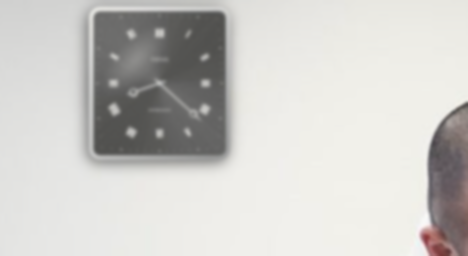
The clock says **8:22**
